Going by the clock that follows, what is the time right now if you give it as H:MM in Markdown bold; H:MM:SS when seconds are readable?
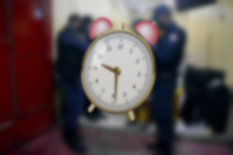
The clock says **9:29**
